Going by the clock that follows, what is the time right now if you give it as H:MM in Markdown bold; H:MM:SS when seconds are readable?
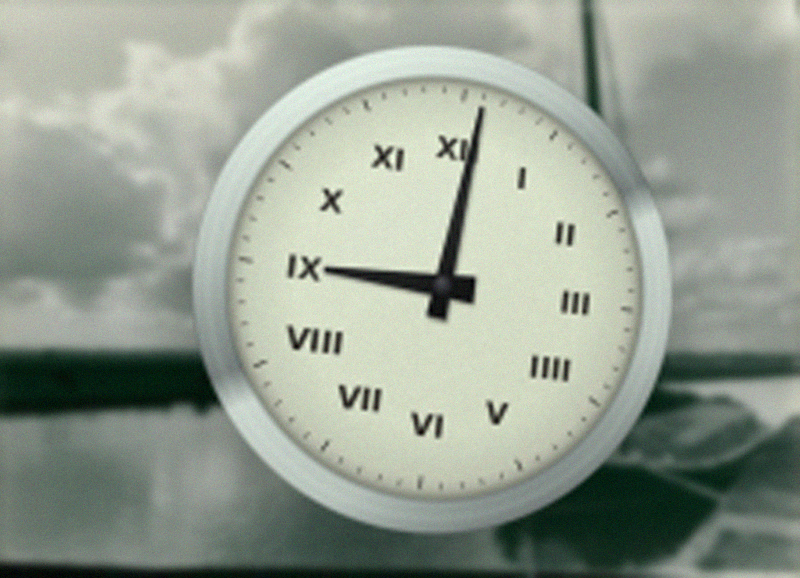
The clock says **9:01**
